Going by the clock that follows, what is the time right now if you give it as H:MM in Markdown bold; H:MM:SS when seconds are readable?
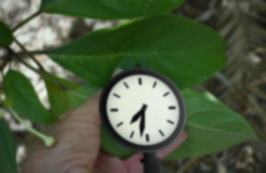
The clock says **7:32**
